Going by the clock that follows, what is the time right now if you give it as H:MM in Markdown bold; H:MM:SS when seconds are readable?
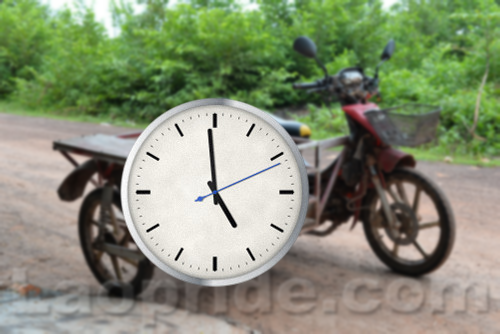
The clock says **4:59:11**
